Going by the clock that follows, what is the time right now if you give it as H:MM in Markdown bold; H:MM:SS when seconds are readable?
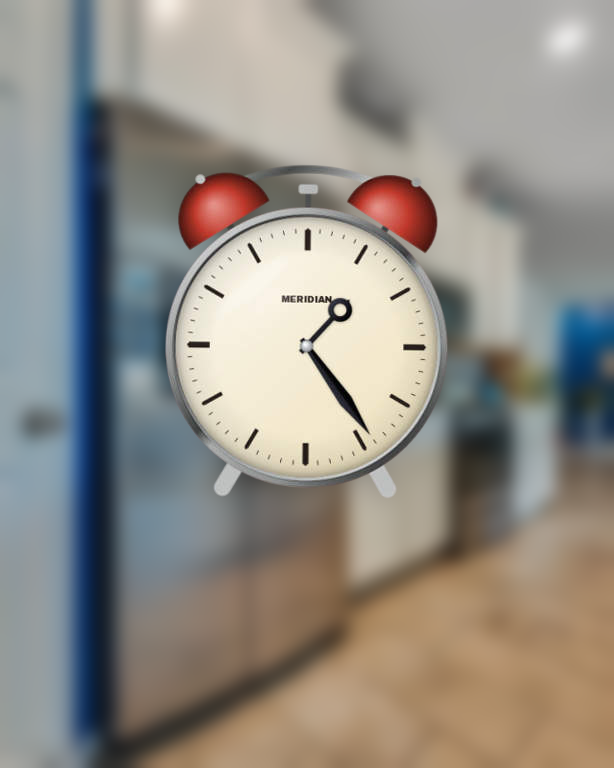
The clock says **1:24**
